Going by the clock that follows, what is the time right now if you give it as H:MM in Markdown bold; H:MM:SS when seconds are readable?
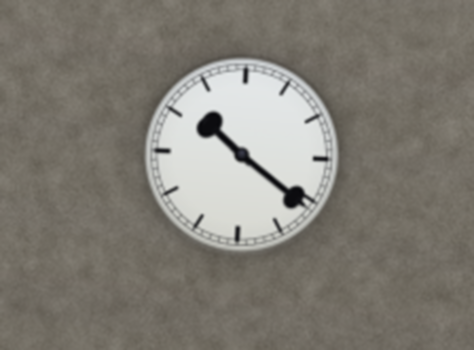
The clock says **10:21**
